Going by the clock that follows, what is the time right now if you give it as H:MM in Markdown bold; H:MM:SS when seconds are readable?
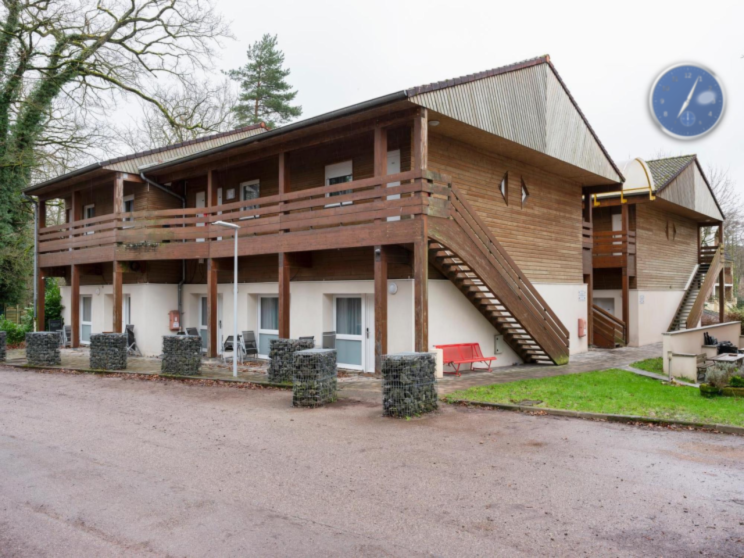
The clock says **7:04**
